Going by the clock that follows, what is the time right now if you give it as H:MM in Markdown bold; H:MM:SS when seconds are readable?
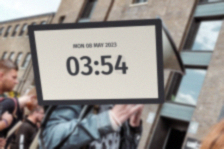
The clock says **3:54**
